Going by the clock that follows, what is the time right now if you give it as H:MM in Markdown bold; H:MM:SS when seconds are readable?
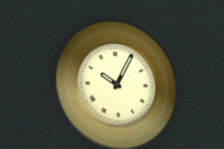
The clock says **10:05**
